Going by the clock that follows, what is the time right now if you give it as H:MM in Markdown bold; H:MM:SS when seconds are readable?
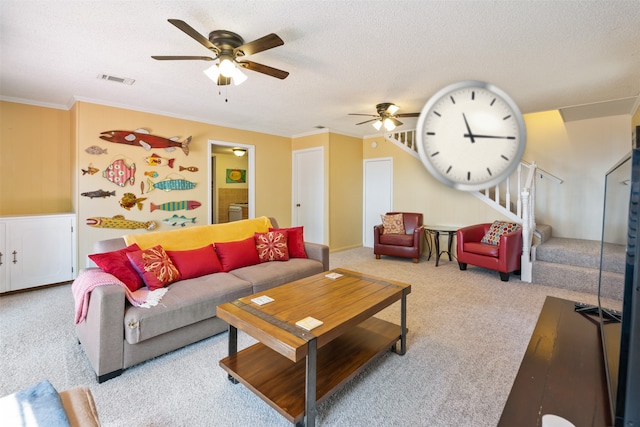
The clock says **11:15**
